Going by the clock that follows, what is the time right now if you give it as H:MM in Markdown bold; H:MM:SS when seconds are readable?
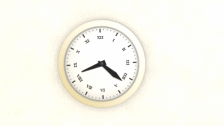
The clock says **8:22**
